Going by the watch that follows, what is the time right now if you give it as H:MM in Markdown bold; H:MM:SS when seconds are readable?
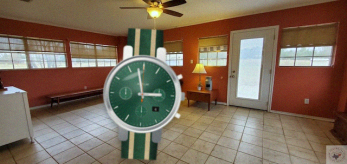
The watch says **2:58**
